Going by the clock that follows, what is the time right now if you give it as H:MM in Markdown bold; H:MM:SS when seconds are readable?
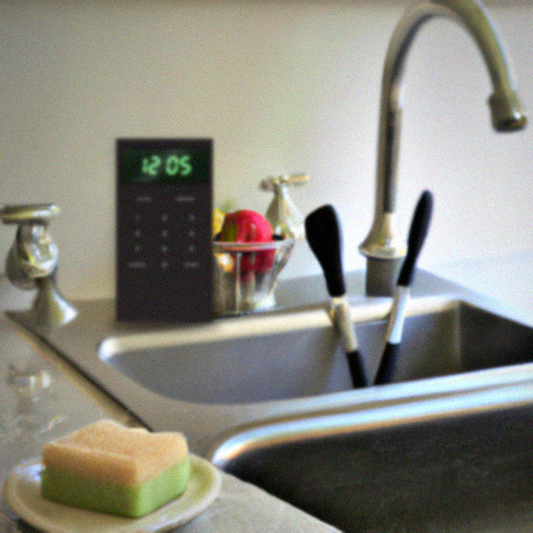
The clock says **12:05**
